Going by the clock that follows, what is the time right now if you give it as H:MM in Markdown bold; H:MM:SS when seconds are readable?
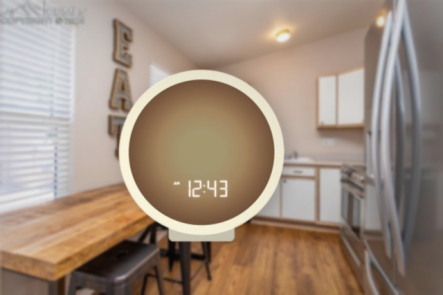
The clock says **12:43**
